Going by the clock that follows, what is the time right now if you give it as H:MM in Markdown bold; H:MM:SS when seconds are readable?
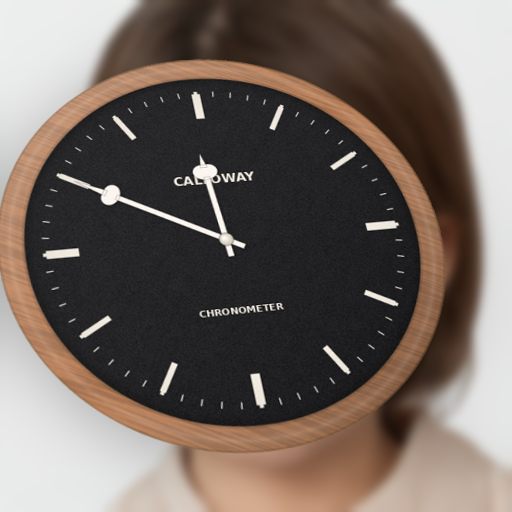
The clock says **11:50**
